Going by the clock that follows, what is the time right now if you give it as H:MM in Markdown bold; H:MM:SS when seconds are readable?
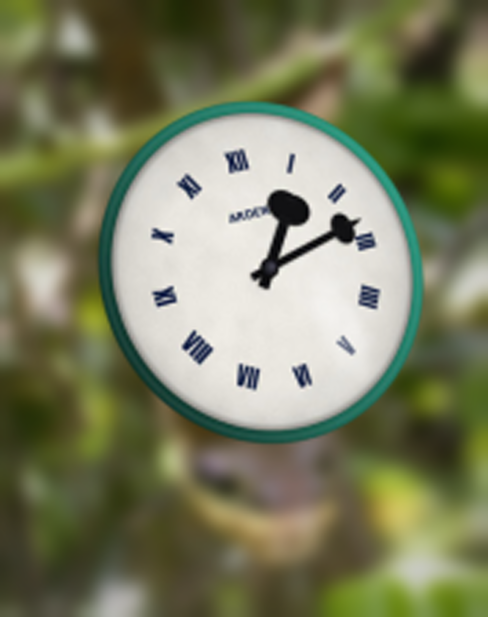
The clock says **1:13**
